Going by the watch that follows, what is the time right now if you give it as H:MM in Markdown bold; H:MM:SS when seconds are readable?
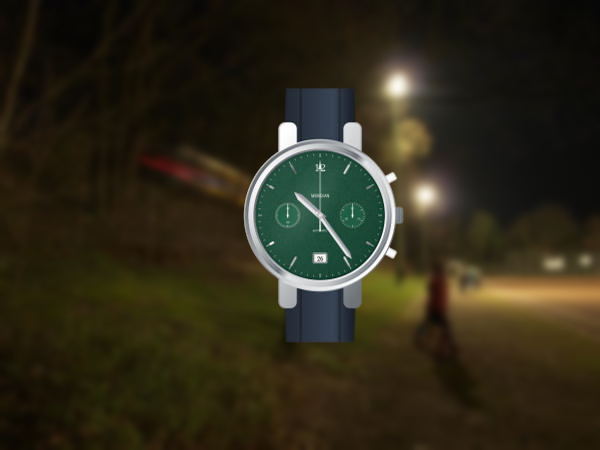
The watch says **10:24**
